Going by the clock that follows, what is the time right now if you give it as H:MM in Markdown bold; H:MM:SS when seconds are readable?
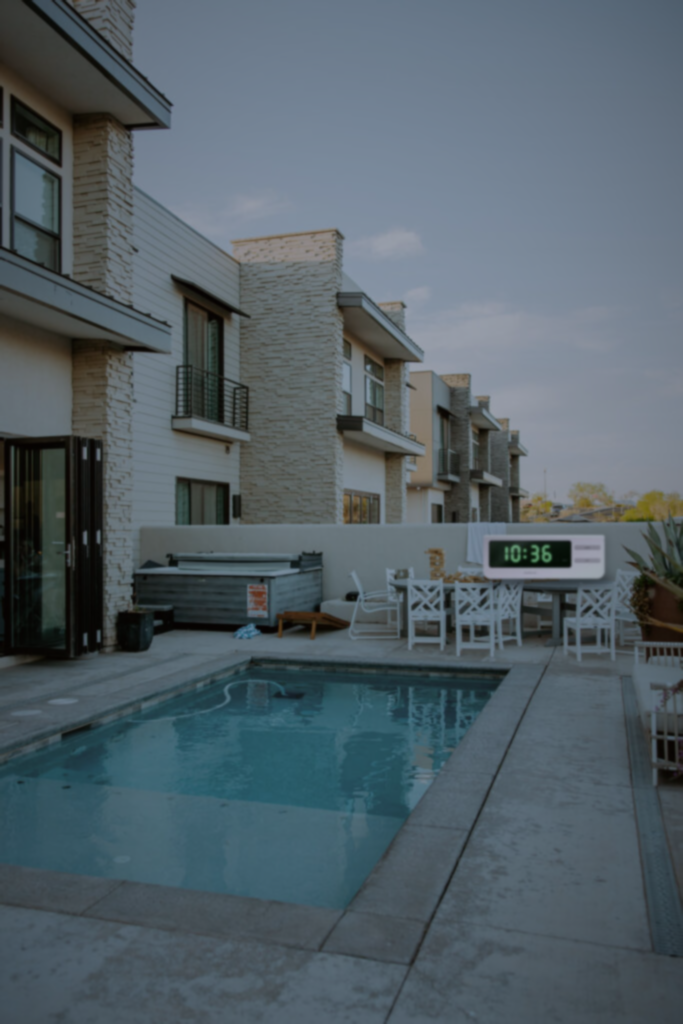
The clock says **10:36**
